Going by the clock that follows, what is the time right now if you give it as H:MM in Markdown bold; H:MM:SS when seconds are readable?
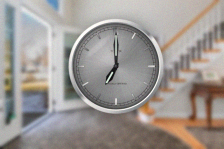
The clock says **7:00**
